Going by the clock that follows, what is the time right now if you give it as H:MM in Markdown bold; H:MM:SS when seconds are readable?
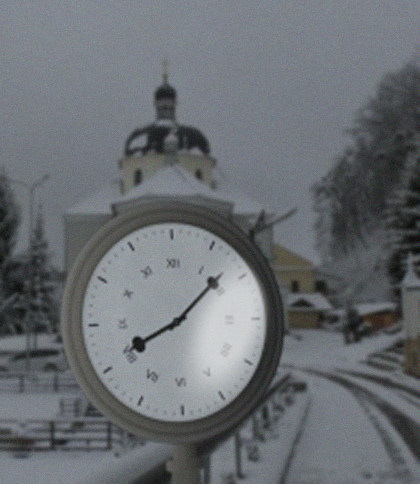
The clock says **8:08**
